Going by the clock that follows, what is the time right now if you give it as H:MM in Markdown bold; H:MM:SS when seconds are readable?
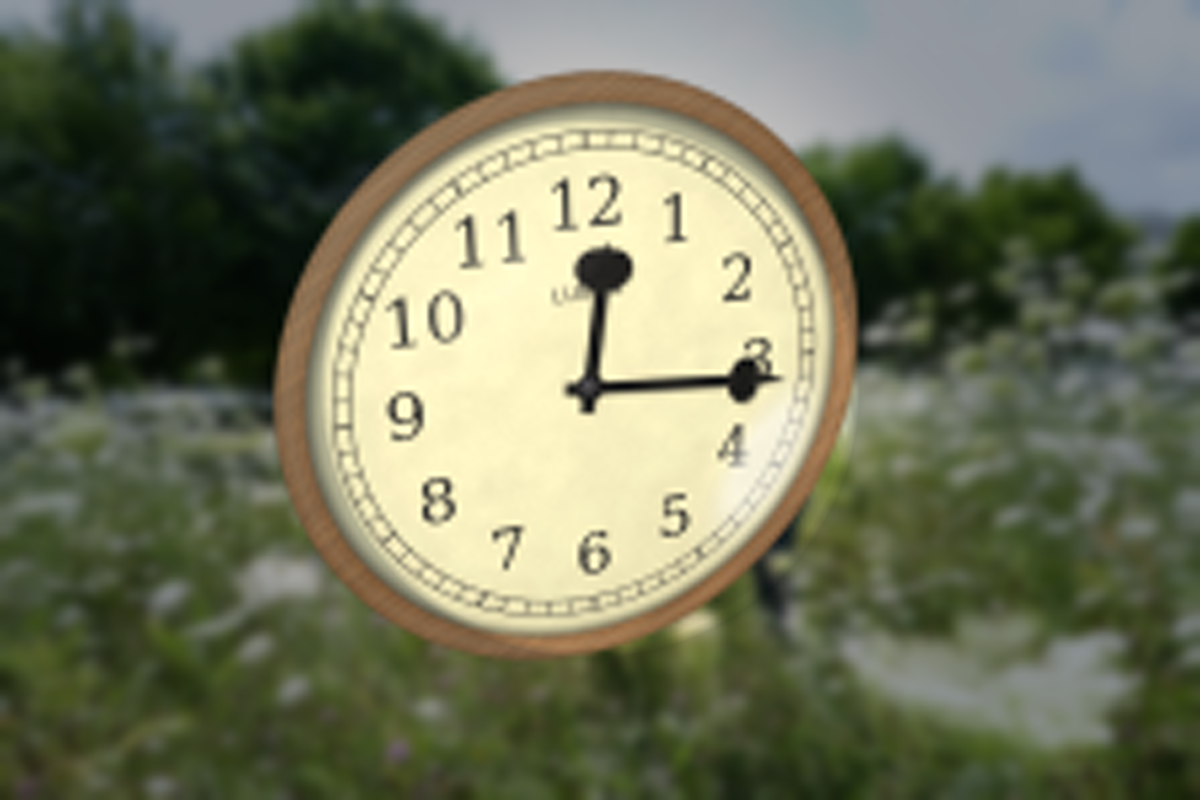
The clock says **12:16**
